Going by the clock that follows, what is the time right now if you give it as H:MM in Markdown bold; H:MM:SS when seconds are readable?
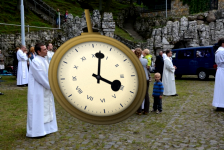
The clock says **4:02**
